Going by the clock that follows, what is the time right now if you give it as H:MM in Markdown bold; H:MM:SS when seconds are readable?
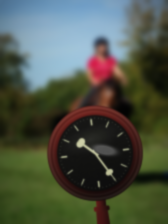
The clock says **10:25**
